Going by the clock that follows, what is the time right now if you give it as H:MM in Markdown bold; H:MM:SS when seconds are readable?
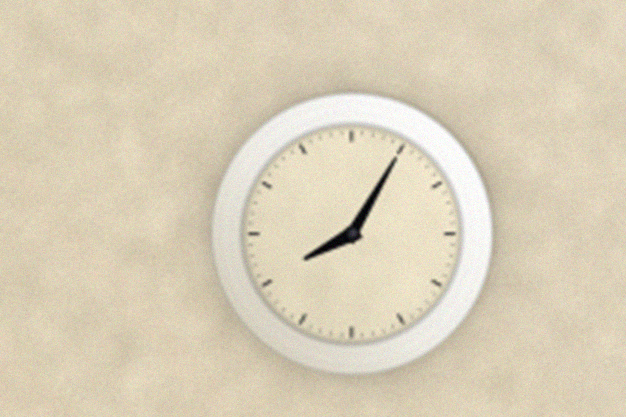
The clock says **8:05**
